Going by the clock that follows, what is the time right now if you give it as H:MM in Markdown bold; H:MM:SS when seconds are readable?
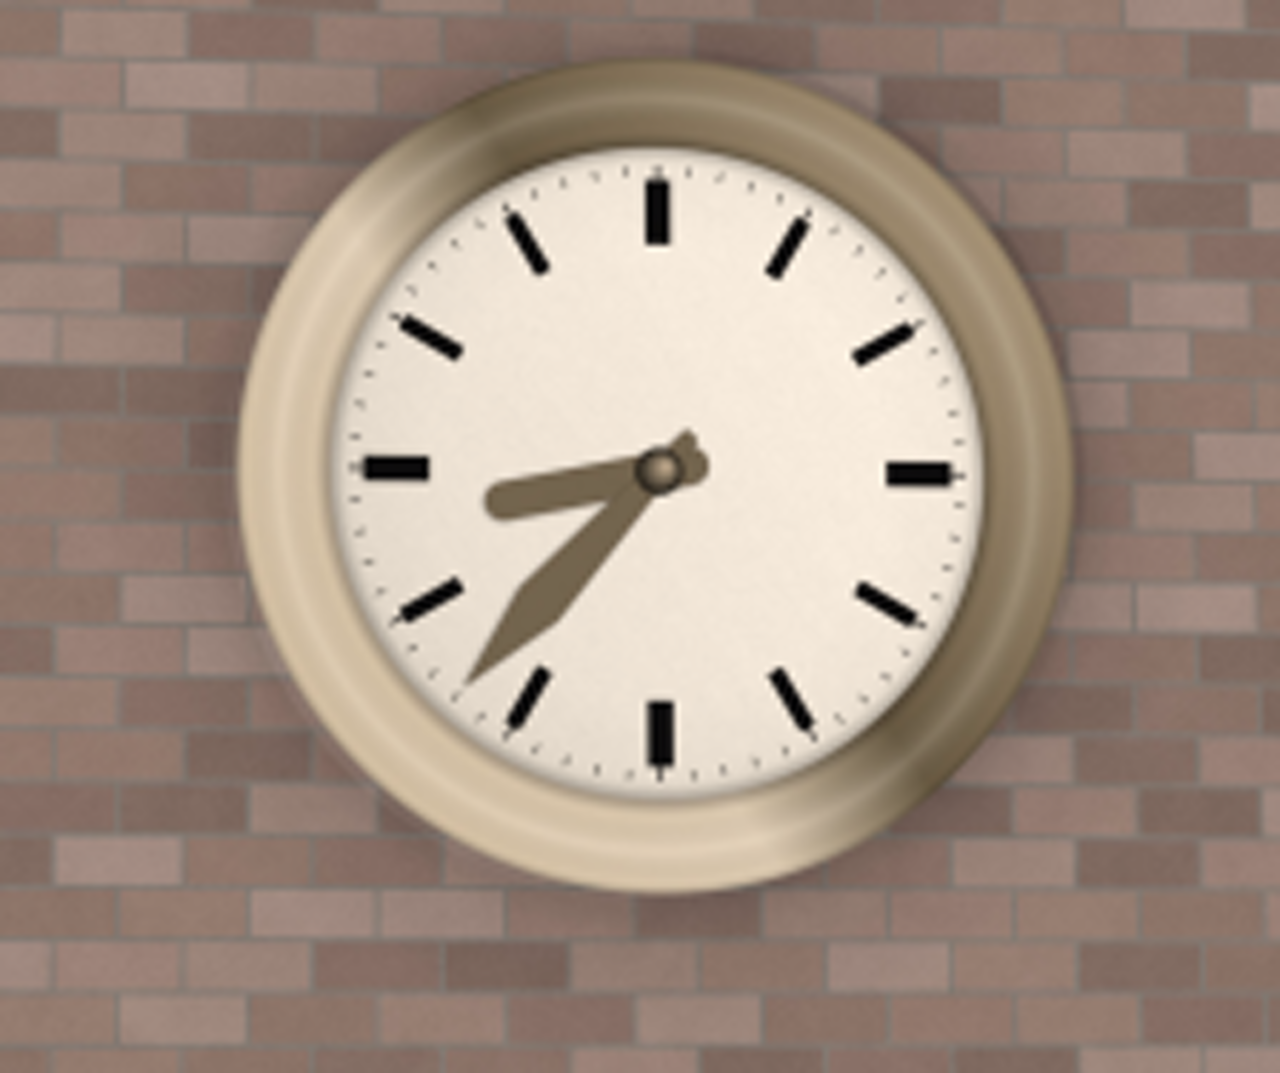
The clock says **8:37**
